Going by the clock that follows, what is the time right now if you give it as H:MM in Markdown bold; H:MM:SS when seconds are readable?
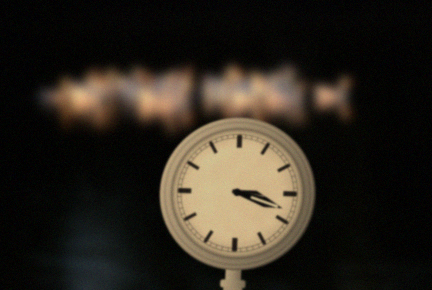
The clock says **3:18**
